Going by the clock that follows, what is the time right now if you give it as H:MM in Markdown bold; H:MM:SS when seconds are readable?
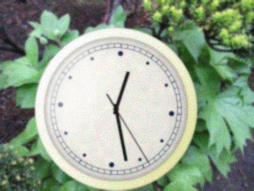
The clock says **12:27:24**
